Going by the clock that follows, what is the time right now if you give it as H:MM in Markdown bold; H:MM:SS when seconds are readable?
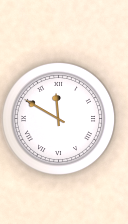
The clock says **11:50**
